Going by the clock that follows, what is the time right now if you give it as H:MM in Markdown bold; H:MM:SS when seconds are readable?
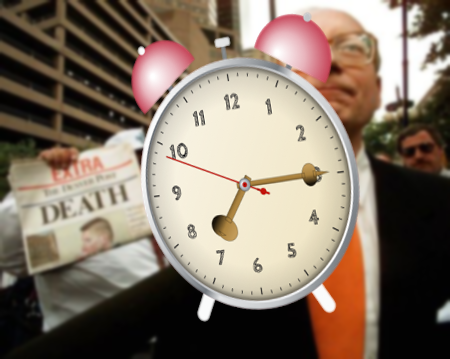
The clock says **7:14:49**
